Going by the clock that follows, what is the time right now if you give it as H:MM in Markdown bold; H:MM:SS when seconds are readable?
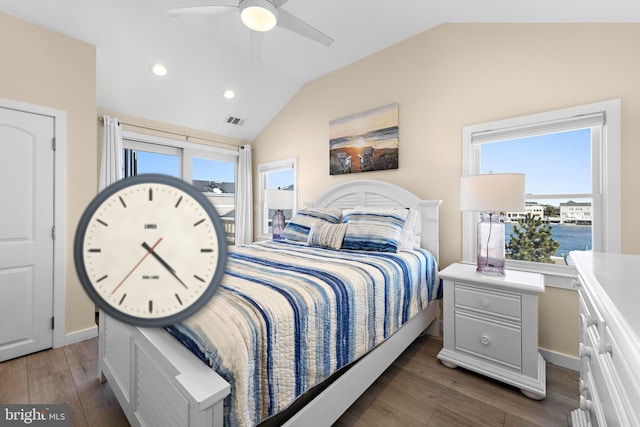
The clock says **4:22:37**
